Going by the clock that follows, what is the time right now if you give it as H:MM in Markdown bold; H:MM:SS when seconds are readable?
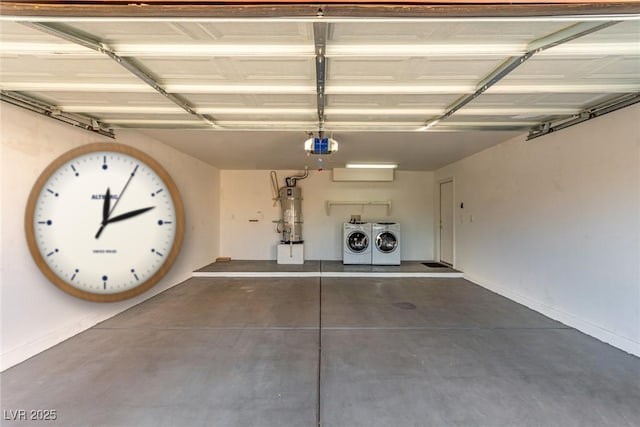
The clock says **12:12:05**
